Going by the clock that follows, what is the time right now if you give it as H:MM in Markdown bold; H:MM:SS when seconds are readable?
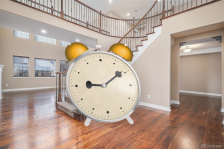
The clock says **9:09**
